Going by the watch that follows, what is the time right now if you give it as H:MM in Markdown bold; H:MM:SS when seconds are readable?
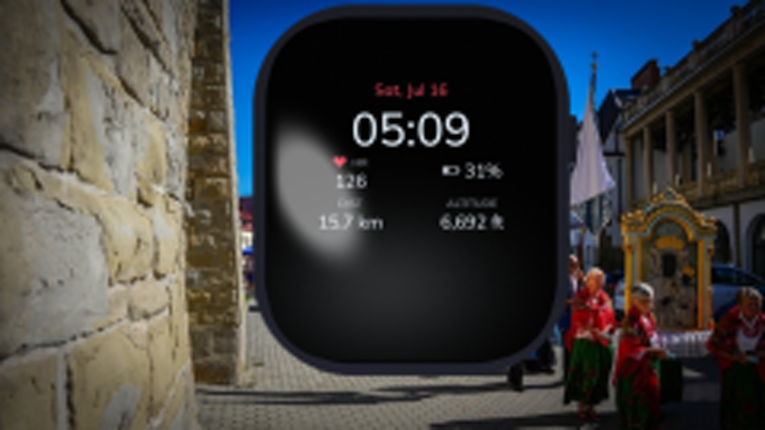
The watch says **5:09**
